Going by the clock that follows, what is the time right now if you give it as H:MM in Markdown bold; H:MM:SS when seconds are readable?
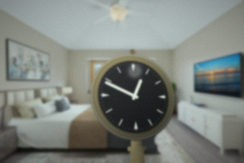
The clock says **12:49**
